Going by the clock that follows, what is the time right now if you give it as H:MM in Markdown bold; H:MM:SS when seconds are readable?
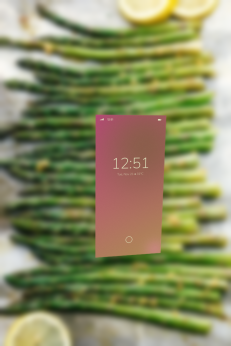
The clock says **12:51**
